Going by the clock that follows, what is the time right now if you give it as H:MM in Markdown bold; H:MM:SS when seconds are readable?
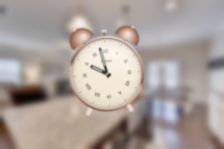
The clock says **9:58**
